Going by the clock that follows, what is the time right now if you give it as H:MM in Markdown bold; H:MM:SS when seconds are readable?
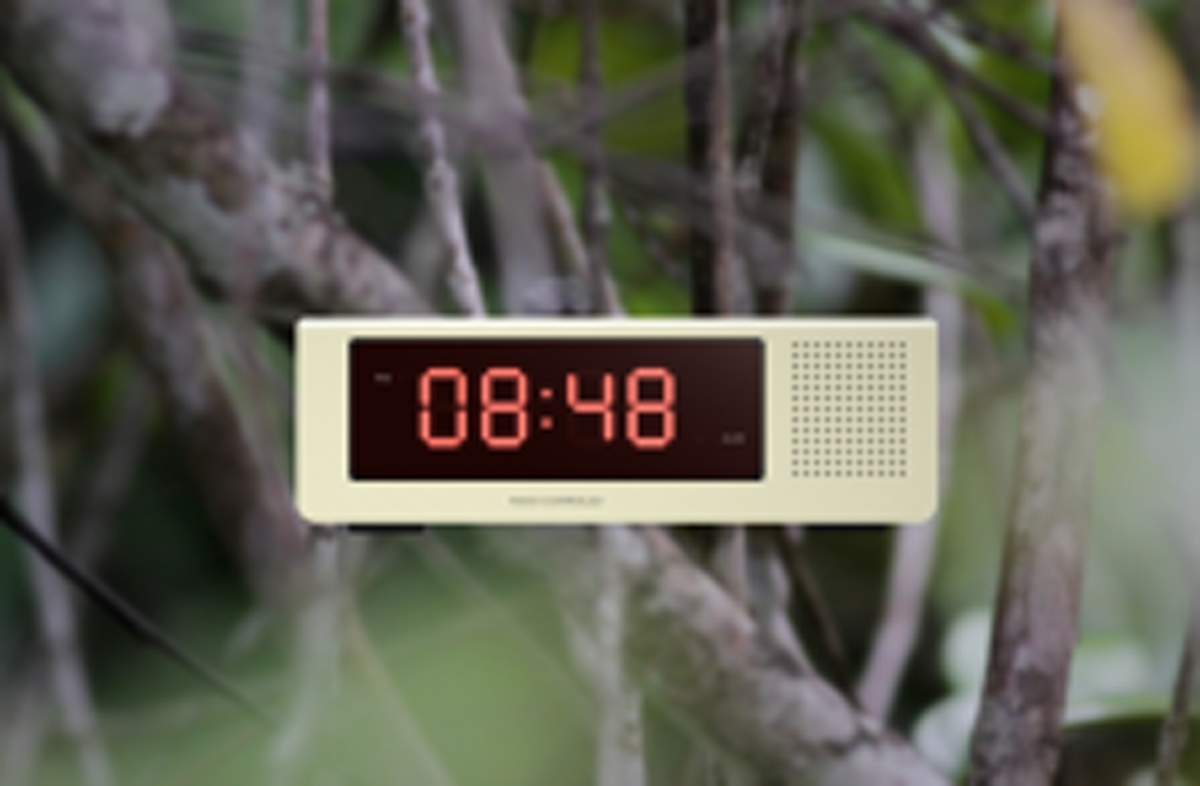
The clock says **8:48**
